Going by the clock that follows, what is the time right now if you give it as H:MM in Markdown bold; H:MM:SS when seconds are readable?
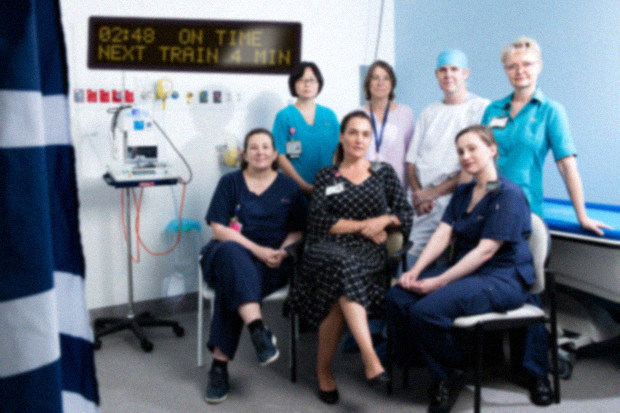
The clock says **2:48**
